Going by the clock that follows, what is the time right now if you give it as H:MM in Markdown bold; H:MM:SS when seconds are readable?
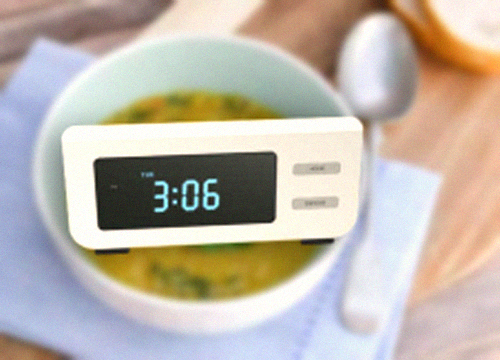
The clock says **3:06**
